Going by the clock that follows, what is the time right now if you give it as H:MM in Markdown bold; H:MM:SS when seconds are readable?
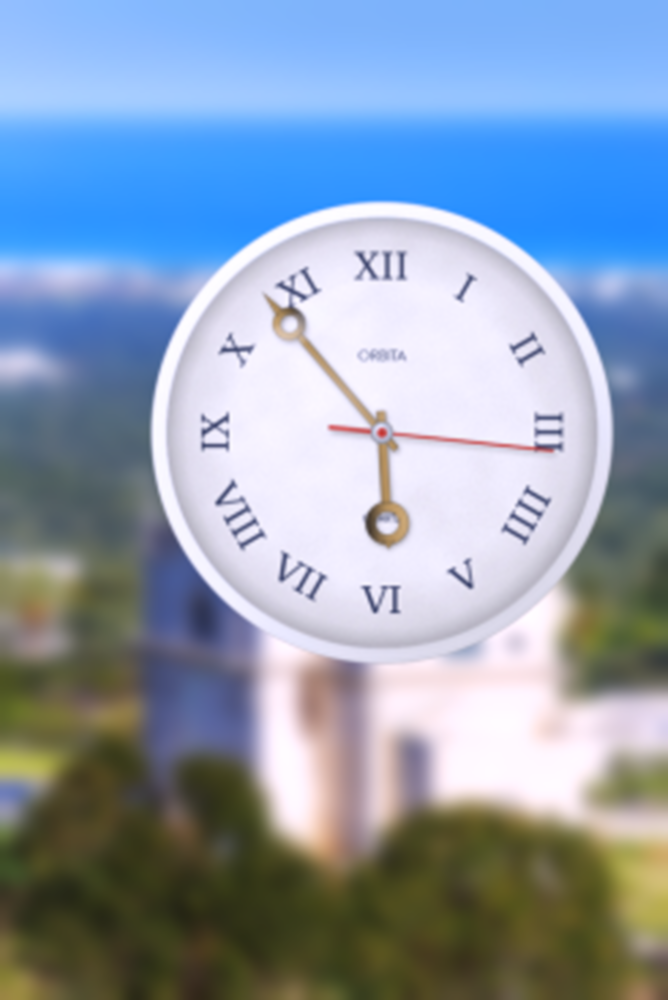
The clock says **5:53:16**
